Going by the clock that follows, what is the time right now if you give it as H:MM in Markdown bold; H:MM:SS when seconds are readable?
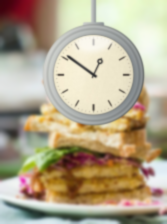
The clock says **12:51**
